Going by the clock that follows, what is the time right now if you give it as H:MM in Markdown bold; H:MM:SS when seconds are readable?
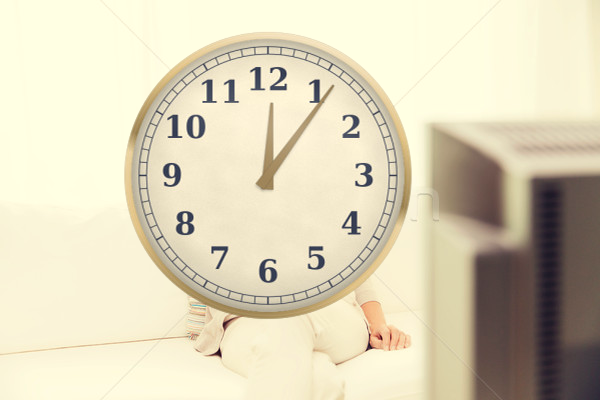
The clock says **12:06**
